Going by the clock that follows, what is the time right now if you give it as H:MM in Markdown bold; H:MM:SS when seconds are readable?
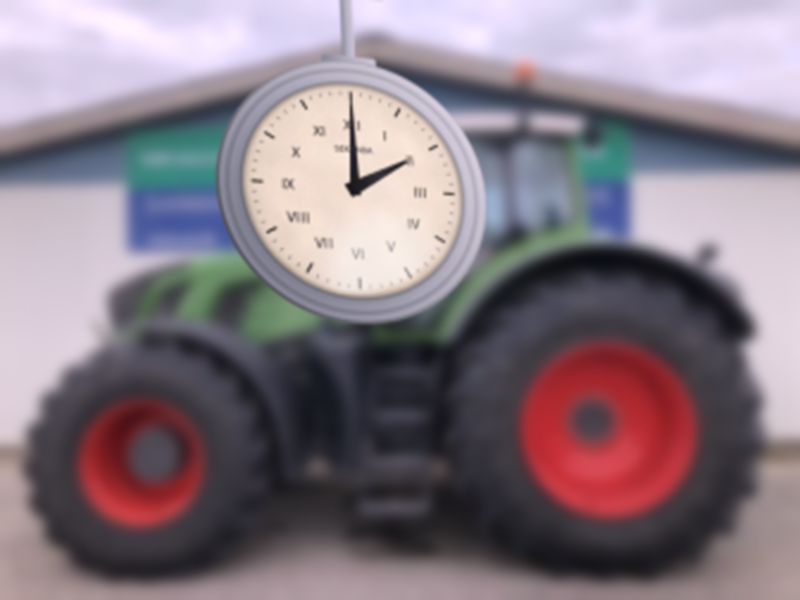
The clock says **2:00**
